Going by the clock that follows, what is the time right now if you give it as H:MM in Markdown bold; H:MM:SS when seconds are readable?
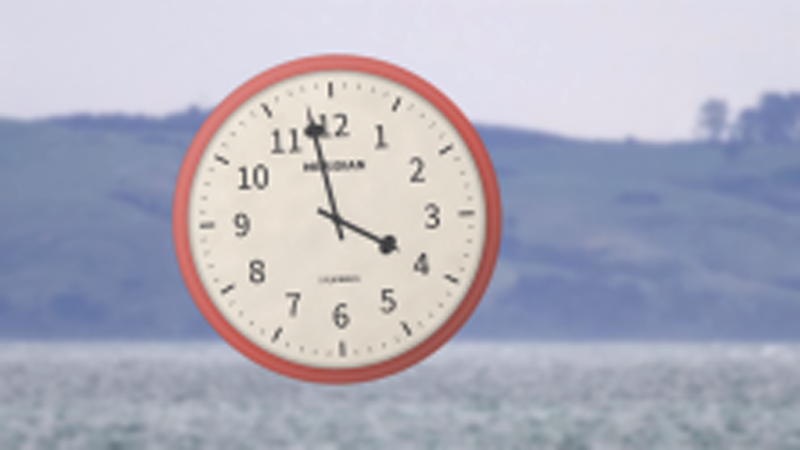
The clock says **3:58**
